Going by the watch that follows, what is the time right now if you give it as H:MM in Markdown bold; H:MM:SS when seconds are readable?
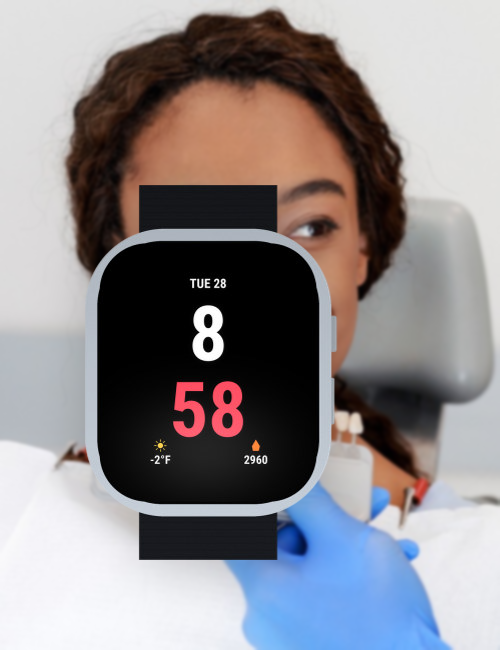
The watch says **8:58**
